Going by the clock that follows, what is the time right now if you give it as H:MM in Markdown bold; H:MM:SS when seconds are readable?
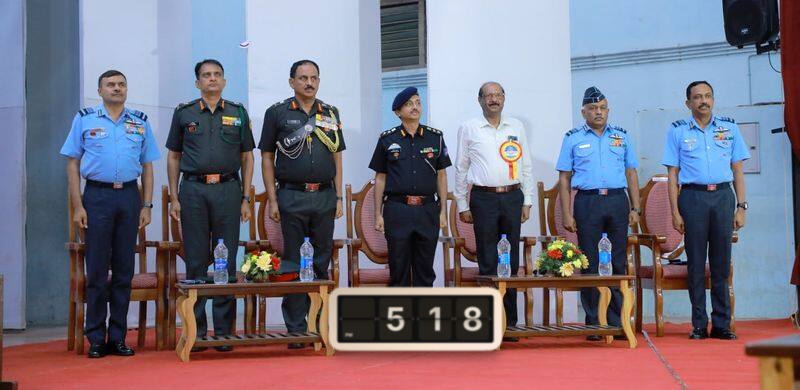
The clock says **5:18**
